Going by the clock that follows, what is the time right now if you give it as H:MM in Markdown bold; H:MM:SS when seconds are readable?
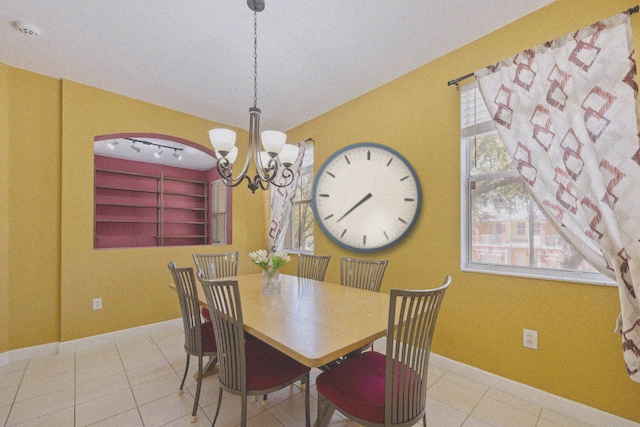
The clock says **7:38**
